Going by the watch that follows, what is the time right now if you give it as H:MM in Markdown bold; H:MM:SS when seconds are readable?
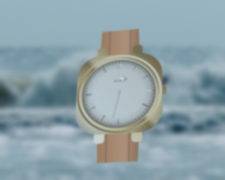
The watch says **12:32**
